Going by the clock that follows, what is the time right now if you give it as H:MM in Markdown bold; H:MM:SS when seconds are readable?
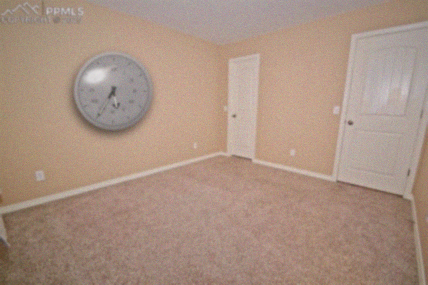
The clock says **5:35**
